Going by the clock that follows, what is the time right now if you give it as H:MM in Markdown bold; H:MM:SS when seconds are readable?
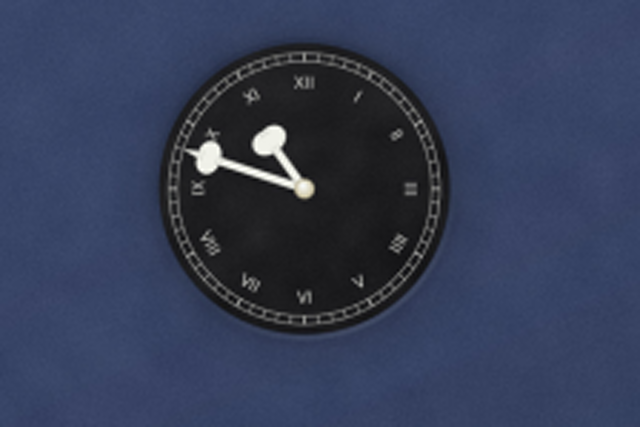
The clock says **10:48**
